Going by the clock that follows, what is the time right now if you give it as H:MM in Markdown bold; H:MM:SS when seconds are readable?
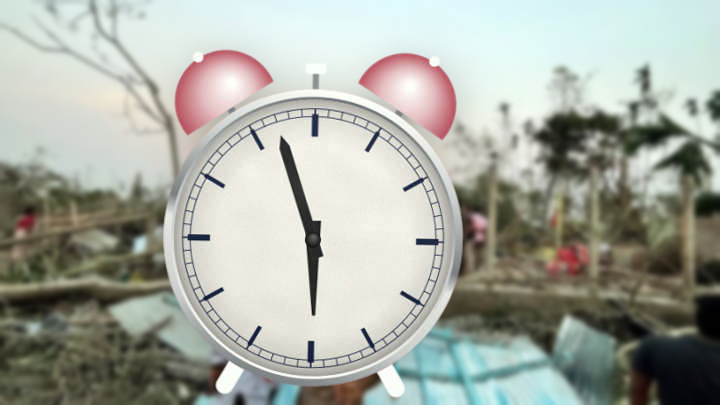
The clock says **5:57**
